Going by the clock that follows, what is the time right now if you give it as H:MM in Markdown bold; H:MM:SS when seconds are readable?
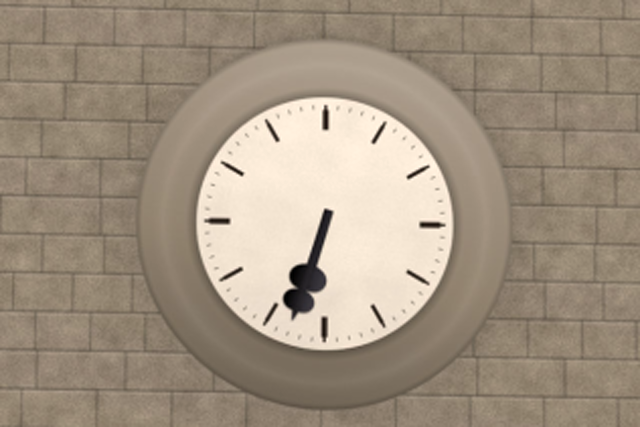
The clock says **6:33**
